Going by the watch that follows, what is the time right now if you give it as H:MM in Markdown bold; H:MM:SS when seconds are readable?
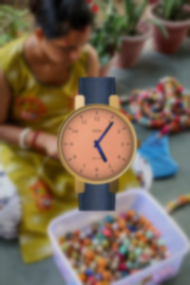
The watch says **5:06**
